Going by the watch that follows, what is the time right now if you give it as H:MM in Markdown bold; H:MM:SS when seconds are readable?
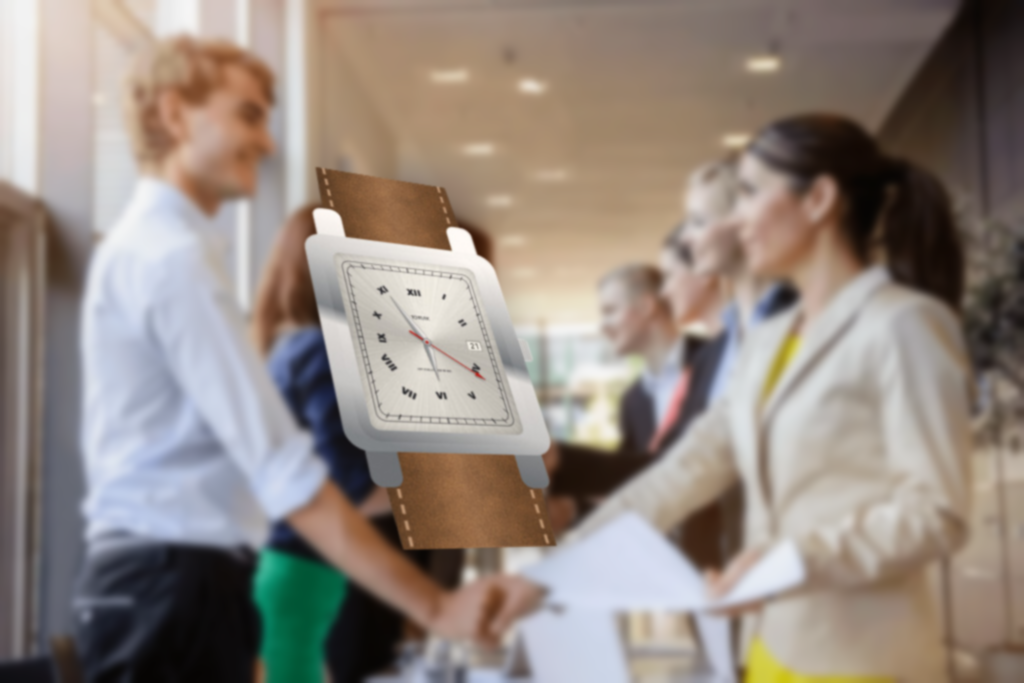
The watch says **5:55:21**
